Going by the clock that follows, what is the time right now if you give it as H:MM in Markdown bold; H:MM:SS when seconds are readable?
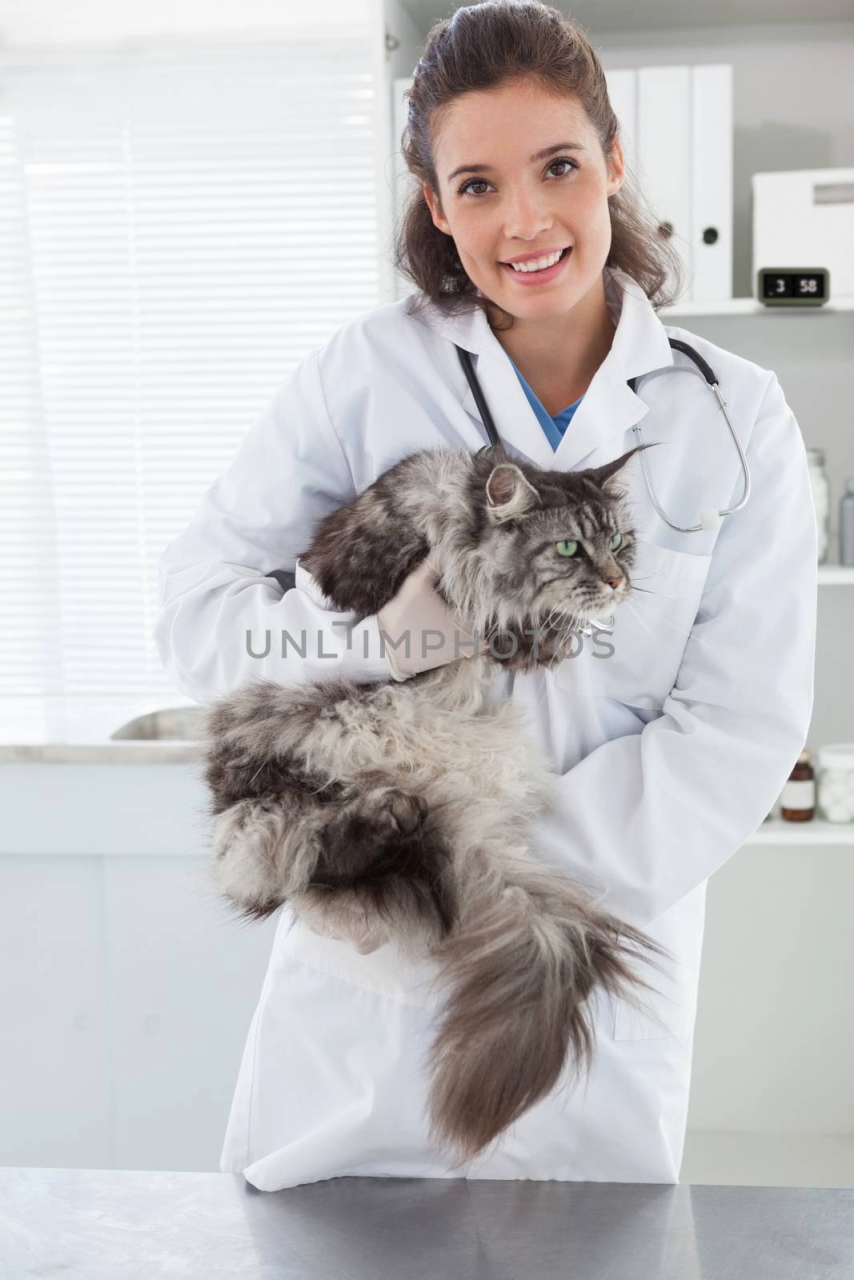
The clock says **3:58**
